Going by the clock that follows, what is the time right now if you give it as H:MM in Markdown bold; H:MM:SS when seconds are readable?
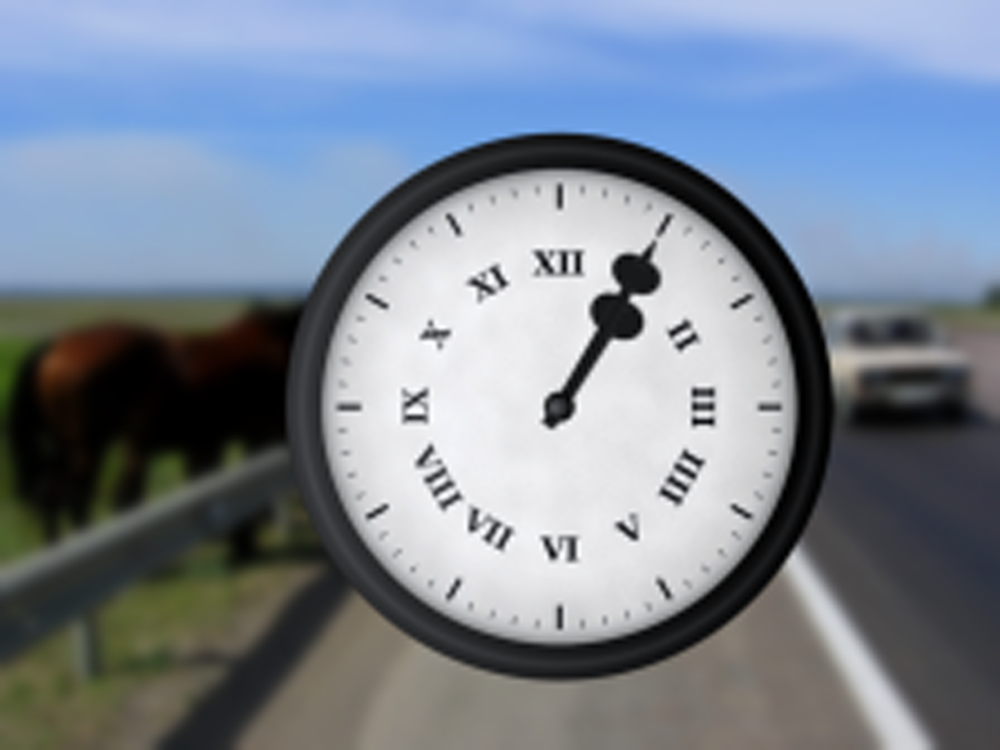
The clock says **1:05**
